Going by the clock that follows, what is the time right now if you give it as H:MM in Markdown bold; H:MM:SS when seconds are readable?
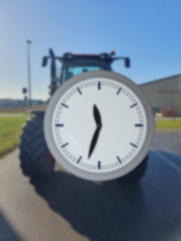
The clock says **11:33**
